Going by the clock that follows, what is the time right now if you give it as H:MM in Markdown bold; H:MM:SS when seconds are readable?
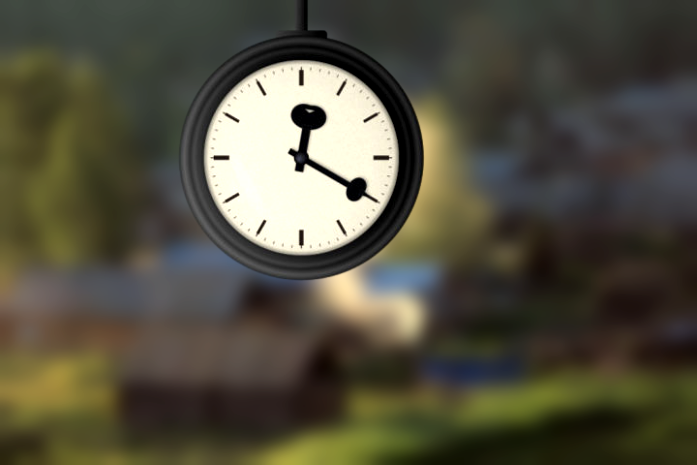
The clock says **12:20**
